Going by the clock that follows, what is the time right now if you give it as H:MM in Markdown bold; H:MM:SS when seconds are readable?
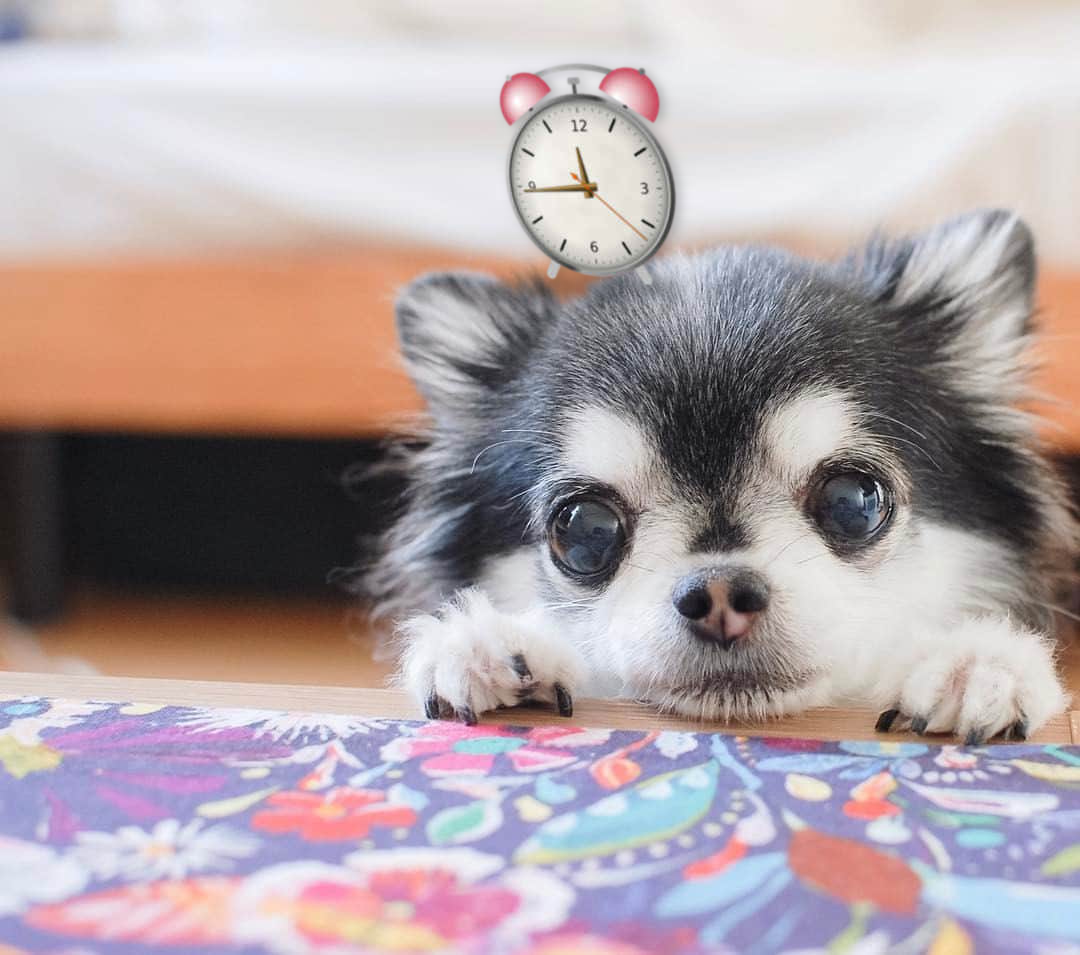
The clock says **11:44:22**
